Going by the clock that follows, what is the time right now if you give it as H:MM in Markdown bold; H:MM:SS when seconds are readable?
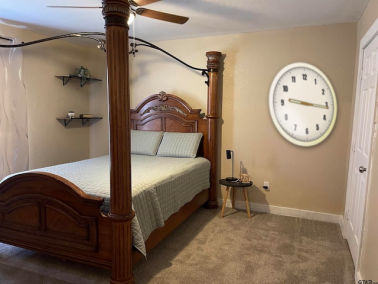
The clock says **9:16**
